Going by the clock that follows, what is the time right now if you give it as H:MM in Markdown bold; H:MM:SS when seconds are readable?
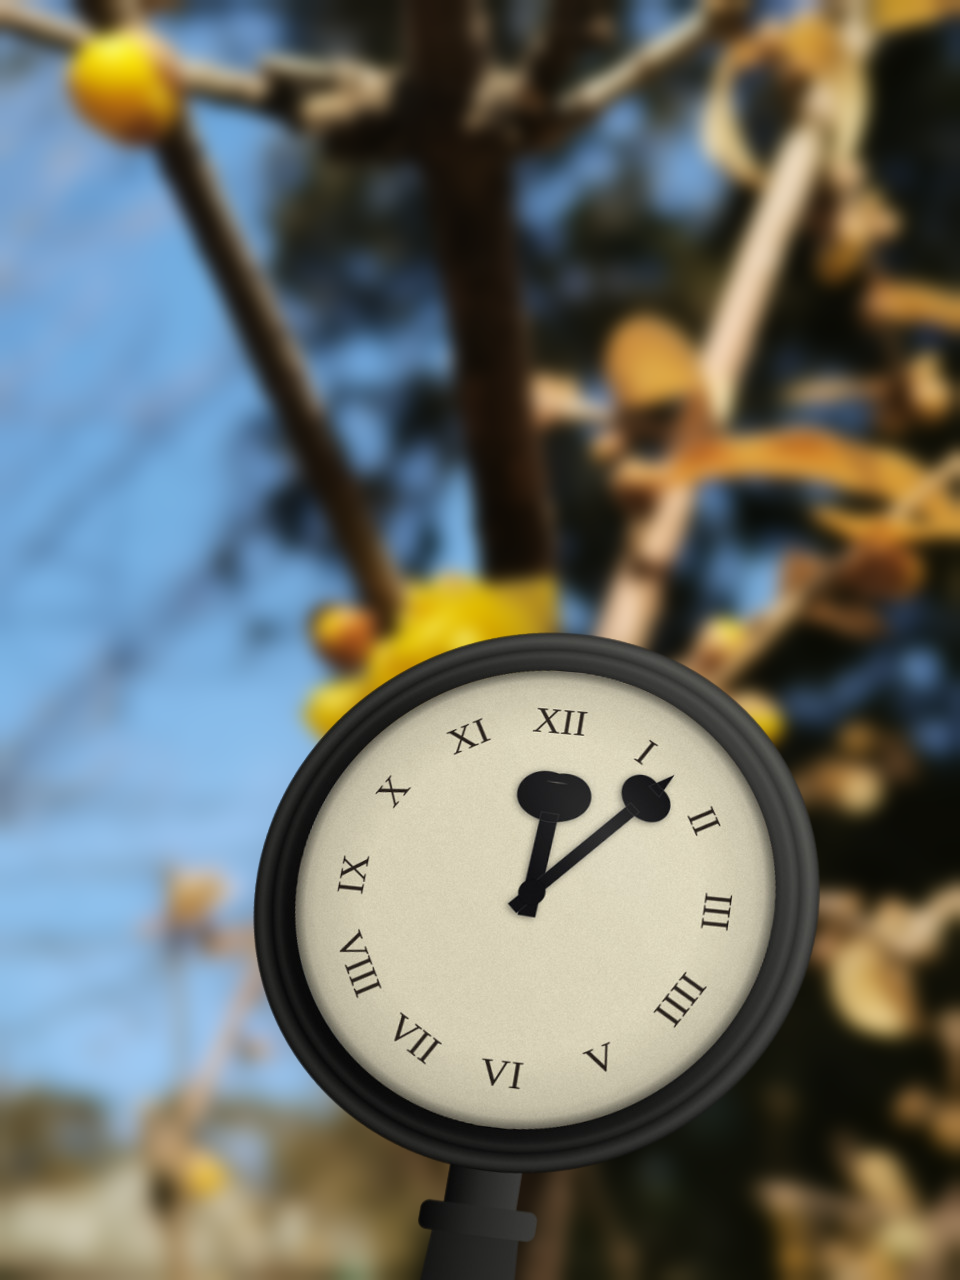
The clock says **12:07**
